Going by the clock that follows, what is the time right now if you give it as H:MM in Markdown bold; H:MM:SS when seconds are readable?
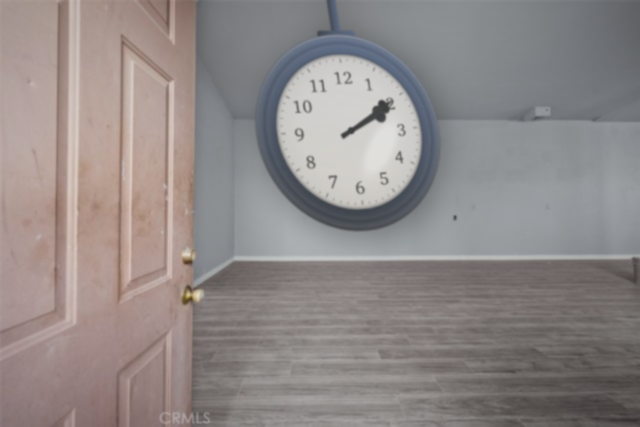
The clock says **2:10**
